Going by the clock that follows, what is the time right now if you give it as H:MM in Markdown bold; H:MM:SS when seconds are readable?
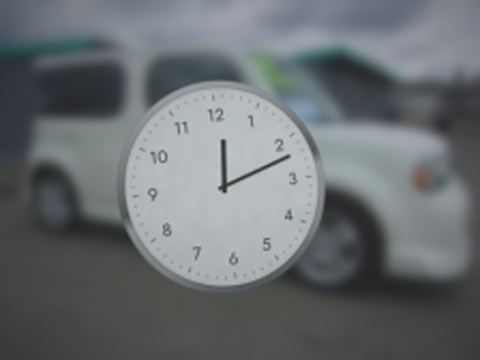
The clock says **12:12**
